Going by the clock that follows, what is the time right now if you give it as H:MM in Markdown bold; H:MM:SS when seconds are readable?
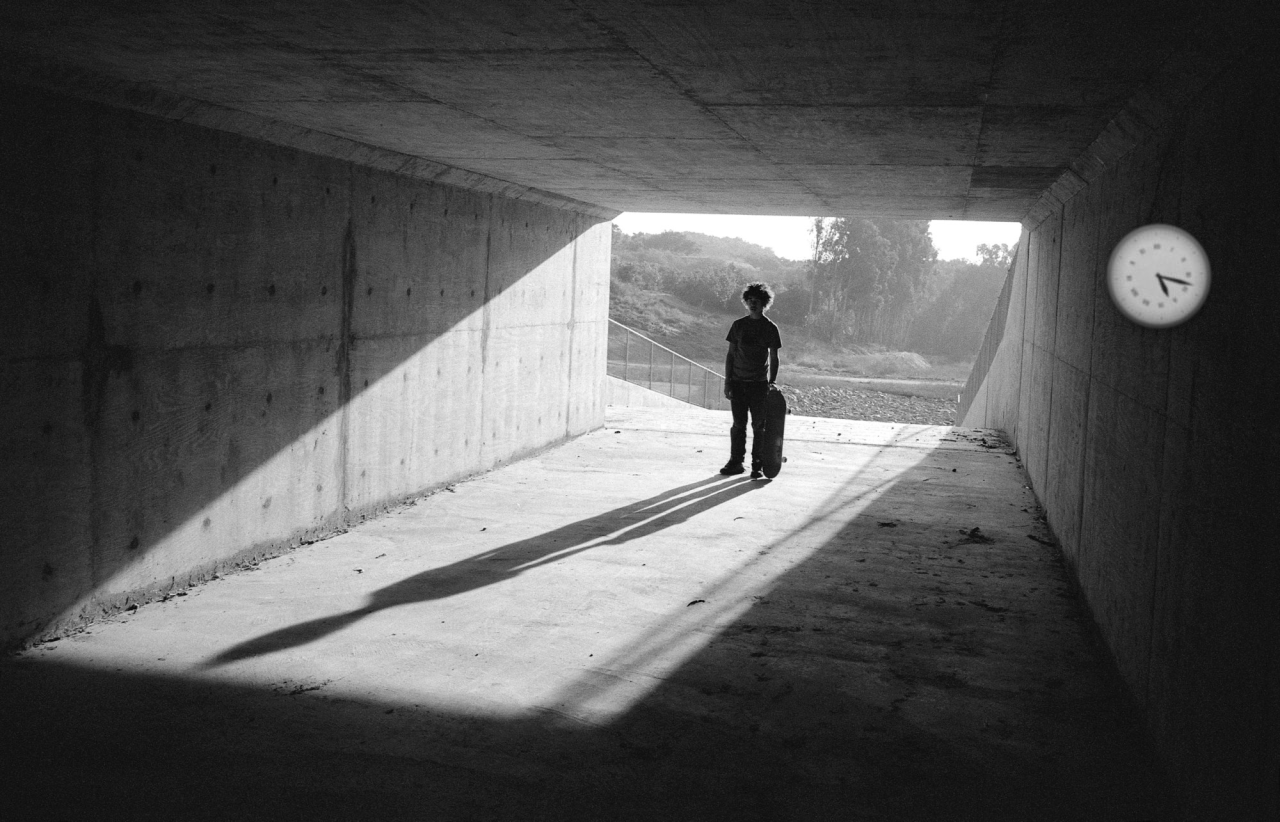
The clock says **5:18**
